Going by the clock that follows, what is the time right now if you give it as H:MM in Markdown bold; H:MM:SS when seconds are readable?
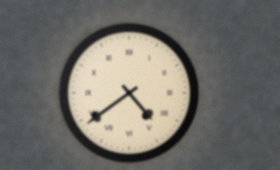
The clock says **4:39**
